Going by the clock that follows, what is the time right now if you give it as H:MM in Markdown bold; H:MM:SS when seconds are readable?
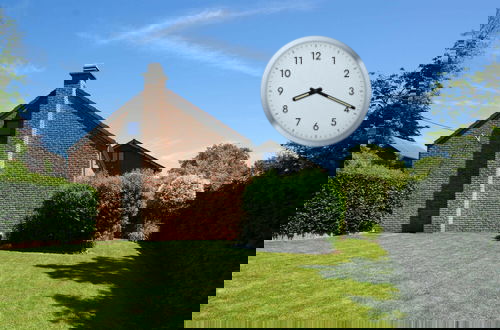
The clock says **8:19**
